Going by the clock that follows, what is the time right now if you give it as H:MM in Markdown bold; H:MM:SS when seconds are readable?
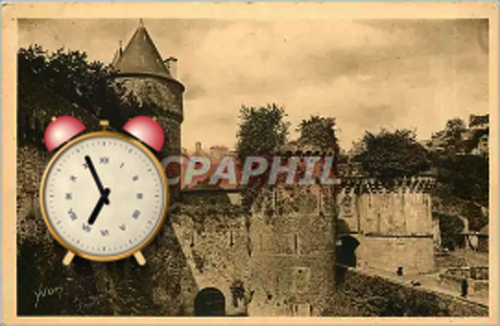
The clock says **6:56**
